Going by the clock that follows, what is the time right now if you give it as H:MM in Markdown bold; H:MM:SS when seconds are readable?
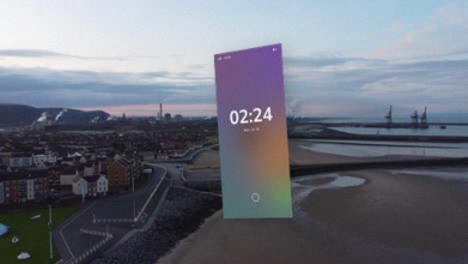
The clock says **2:24**
